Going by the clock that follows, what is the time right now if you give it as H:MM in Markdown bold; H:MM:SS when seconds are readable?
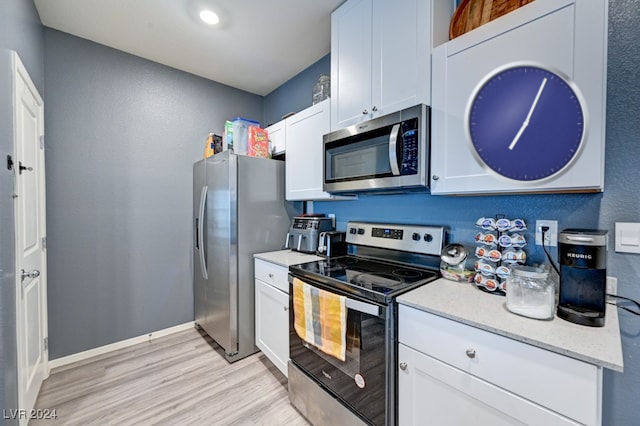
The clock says **7:04**
